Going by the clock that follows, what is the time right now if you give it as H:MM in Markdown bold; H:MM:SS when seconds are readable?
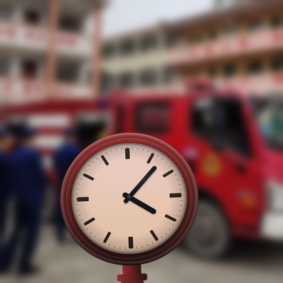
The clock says **4:07**
